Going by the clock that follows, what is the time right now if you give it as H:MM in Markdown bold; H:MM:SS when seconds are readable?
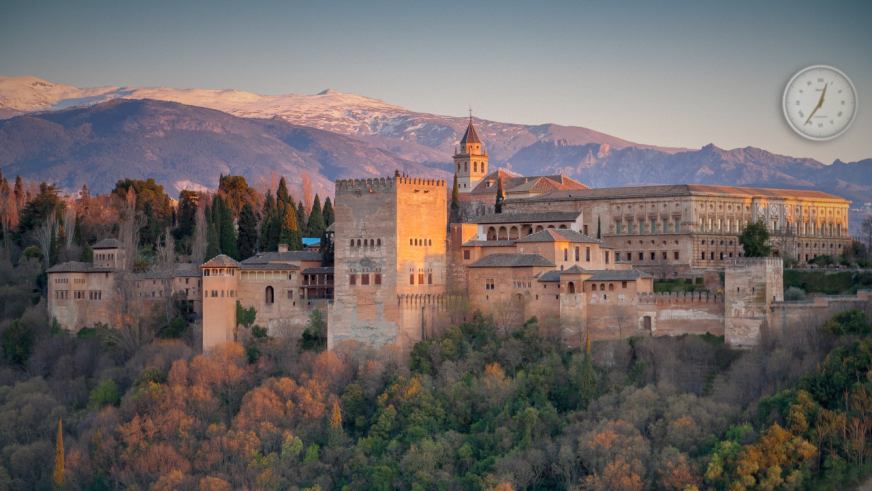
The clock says **12:36**
